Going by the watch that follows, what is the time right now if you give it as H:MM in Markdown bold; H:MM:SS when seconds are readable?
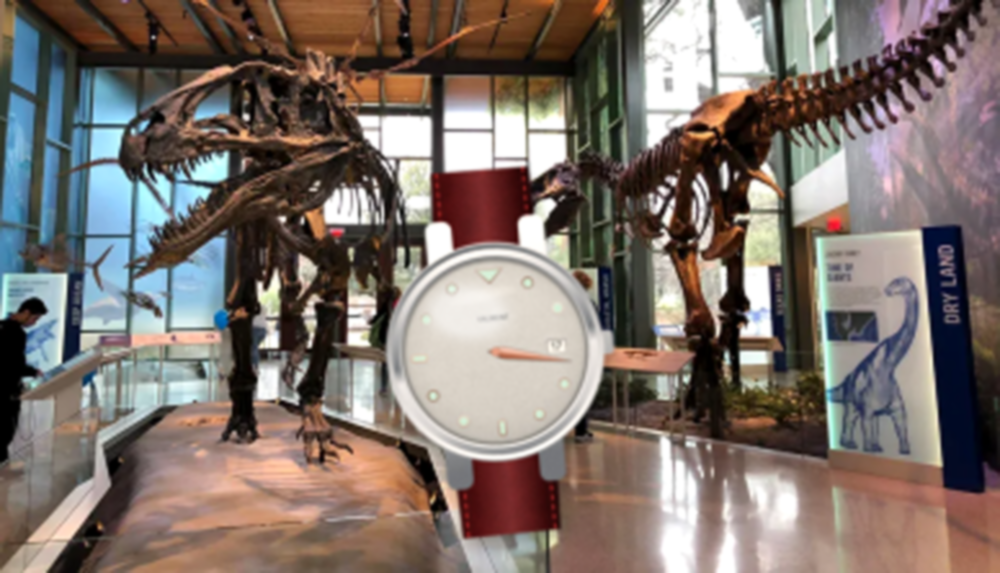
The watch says **3:17**
